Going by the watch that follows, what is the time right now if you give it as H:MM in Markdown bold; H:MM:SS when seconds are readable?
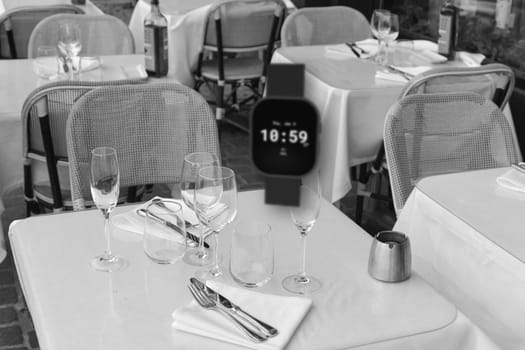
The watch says **10:59**
